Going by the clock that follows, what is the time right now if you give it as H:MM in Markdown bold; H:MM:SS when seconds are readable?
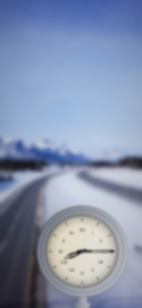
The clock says **8:15**
